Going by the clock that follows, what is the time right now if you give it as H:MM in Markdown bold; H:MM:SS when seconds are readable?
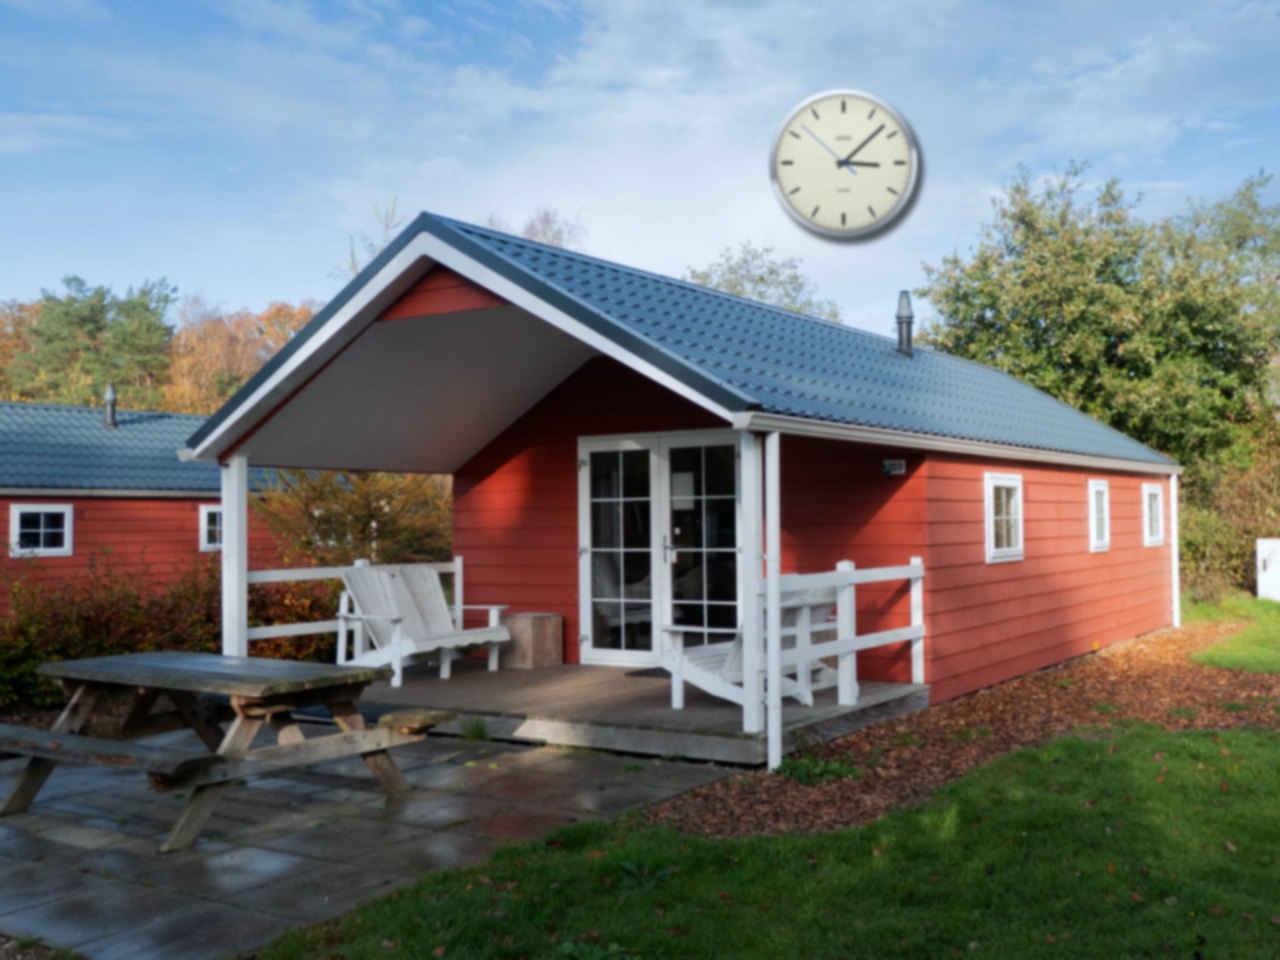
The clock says **3:07:52**
